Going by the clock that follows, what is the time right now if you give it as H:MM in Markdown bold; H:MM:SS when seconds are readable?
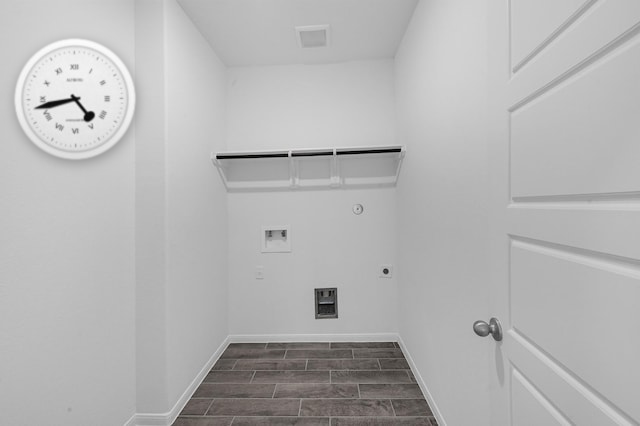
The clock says **4:43**
